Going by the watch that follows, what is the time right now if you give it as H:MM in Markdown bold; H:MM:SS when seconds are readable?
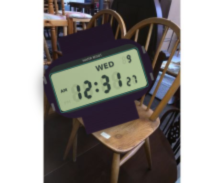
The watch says **12:31:27**
